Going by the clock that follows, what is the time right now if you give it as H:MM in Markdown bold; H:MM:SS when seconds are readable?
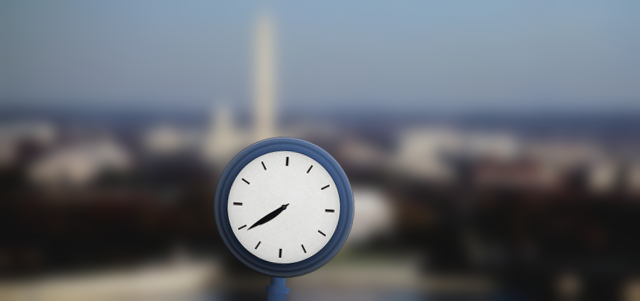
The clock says **7:39**
